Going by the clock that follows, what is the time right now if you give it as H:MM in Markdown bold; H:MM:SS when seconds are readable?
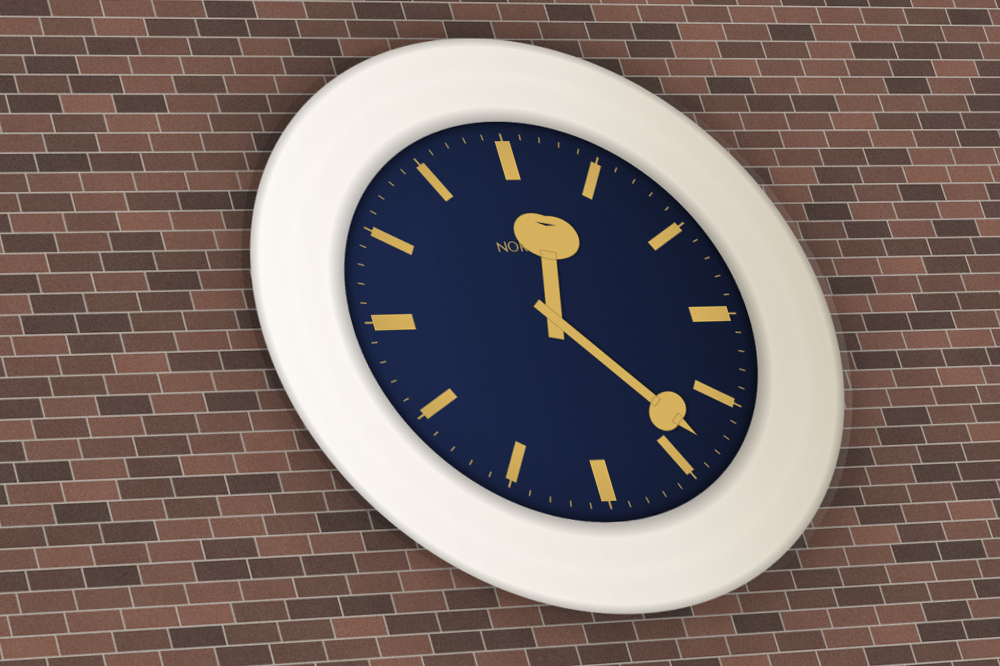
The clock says **12:23**
